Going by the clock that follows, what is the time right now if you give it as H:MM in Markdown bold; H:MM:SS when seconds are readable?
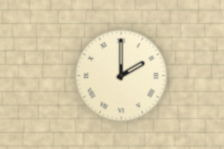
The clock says **2:00**
